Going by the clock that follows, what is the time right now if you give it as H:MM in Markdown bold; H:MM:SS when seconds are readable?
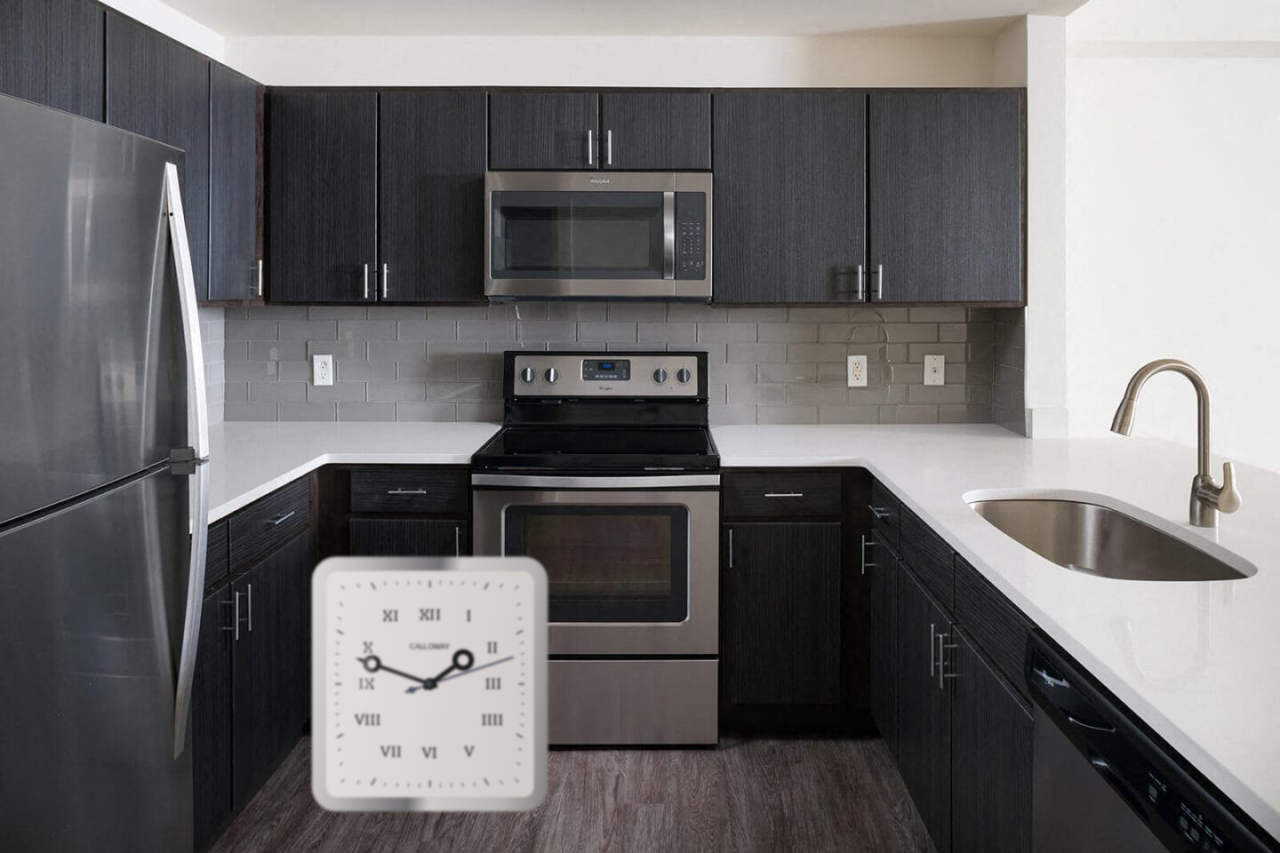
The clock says **1:48:12**
